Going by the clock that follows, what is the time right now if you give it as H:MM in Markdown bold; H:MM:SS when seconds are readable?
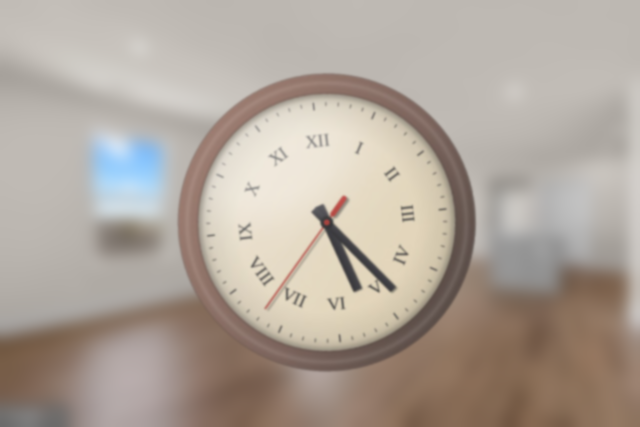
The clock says **5:23:37**
